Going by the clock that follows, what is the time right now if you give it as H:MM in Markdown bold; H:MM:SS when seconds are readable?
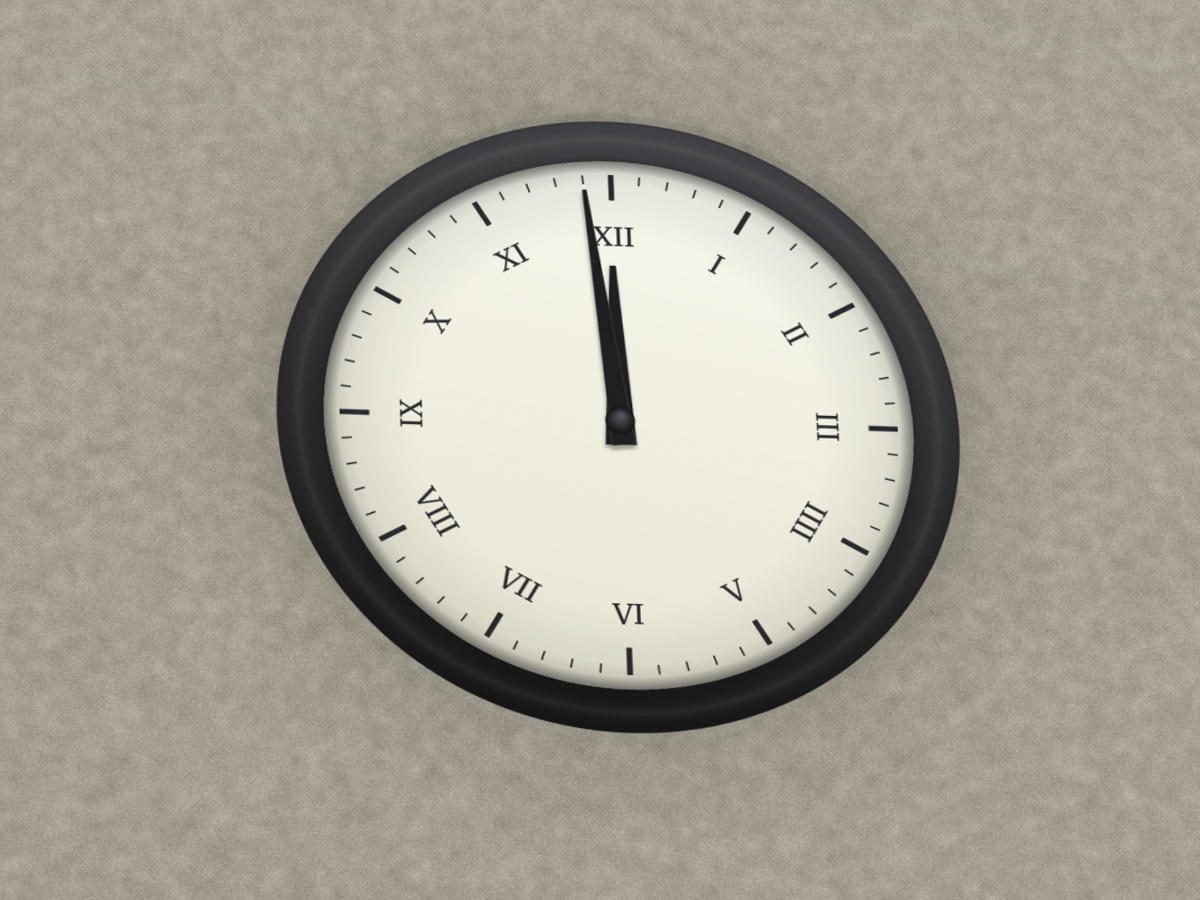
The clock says **11:59**
